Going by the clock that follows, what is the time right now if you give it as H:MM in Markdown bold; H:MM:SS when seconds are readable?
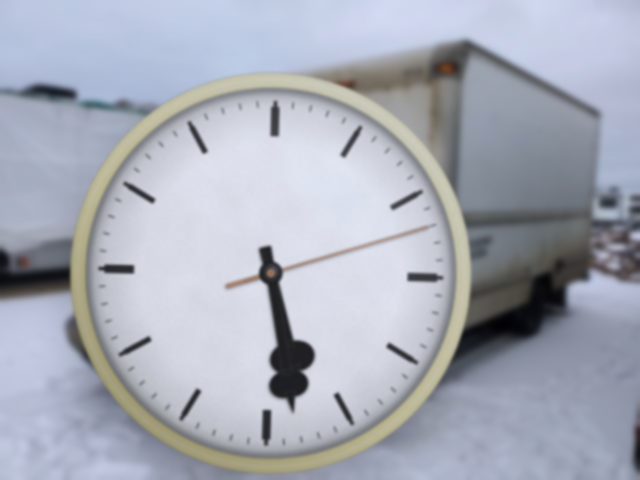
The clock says **5:28:12**
